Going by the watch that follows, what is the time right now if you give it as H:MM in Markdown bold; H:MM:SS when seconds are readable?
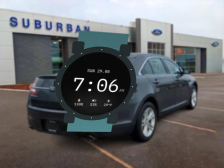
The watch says **7:06**
